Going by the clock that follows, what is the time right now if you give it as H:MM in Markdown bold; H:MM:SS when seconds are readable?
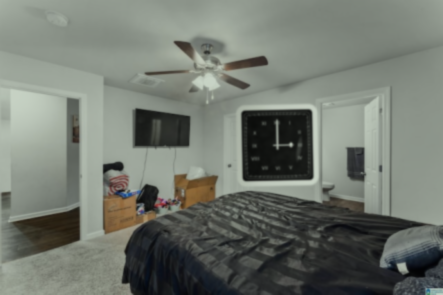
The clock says **3:00**
